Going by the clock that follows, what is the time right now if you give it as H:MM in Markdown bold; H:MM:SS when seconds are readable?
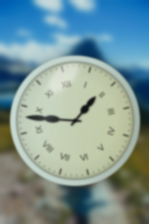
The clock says **1:48**
